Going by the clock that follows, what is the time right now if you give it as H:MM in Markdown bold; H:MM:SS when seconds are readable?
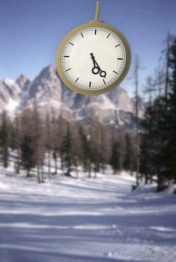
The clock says **5:24**
